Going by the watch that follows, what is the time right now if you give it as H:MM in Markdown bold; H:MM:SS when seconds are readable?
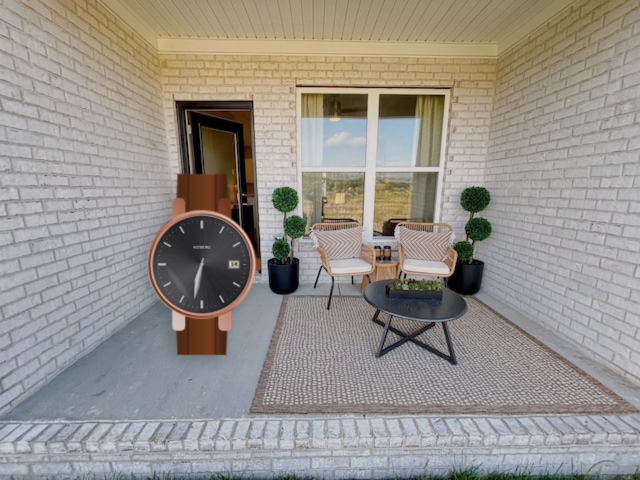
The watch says **6:32**
